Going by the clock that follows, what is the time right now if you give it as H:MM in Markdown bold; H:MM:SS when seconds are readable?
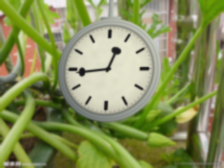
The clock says **12:44**
